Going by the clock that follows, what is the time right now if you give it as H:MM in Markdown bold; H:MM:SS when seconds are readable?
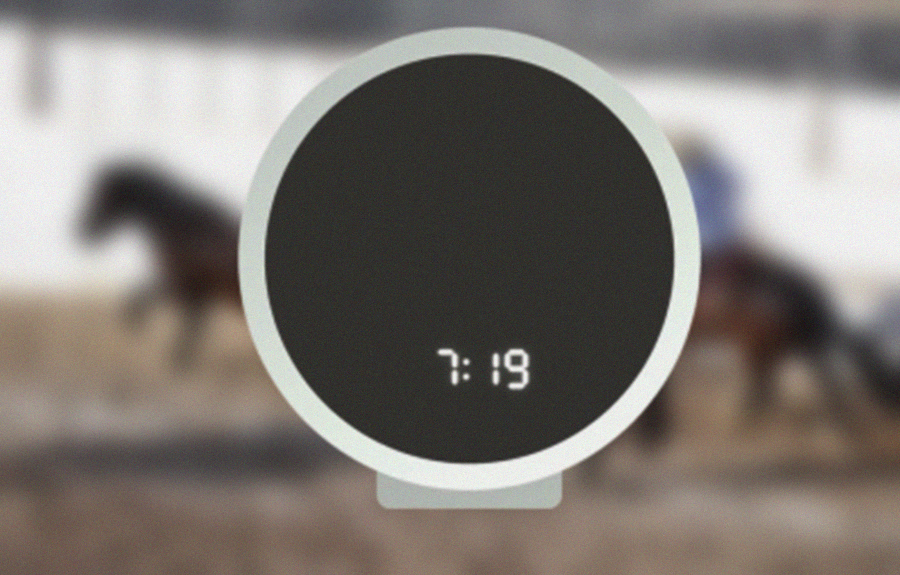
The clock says **7:19**
